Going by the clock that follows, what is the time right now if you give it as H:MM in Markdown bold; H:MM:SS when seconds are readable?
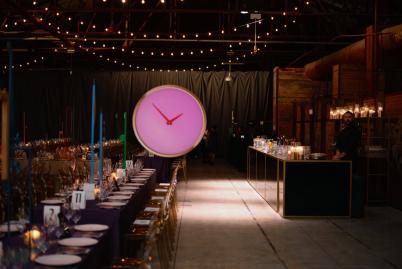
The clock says **1:53**
